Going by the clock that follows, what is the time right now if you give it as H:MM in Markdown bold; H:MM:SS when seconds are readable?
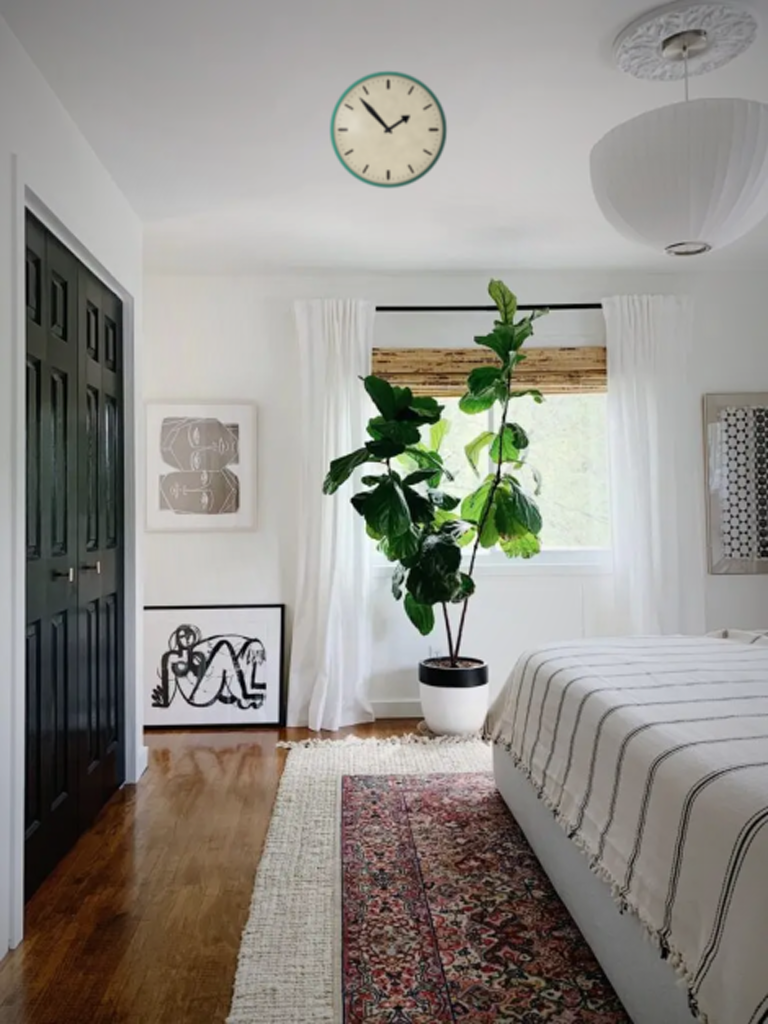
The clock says **1:53**
